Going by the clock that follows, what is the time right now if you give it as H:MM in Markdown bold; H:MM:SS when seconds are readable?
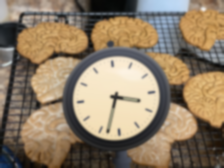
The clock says **3:33**
